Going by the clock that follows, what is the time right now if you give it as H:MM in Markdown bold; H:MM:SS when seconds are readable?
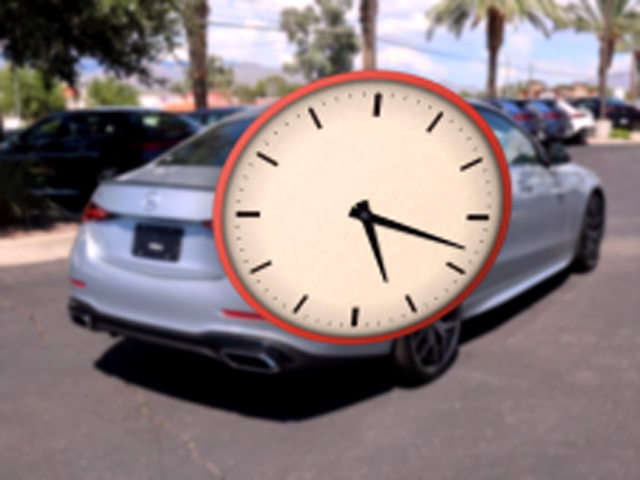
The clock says **5:18**
